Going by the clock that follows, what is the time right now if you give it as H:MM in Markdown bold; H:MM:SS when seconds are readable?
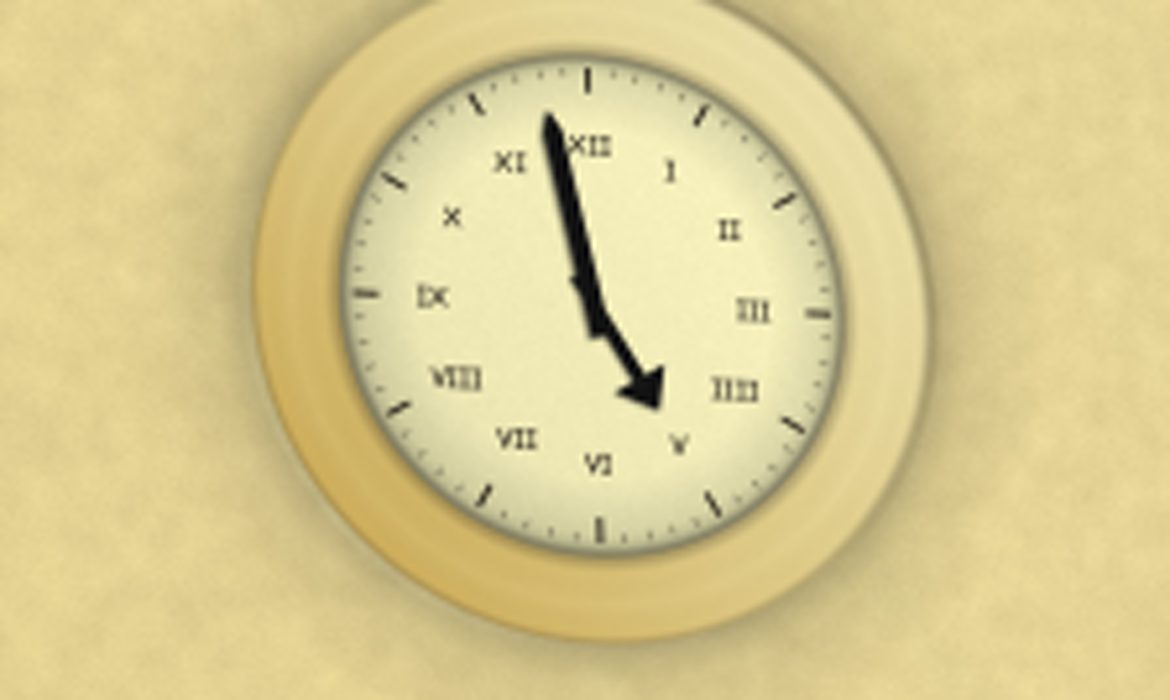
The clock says **4:58**
